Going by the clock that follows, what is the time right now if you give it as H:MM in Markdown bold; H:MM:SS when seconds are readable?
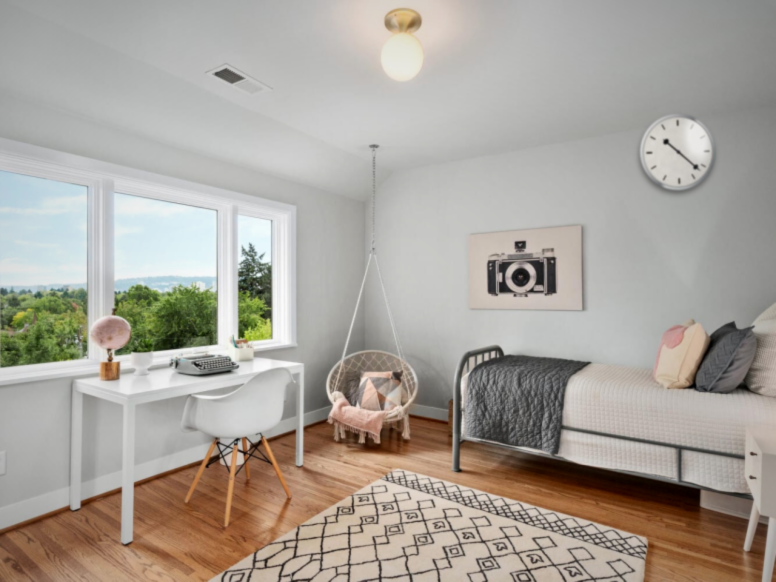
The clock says **10:22**
